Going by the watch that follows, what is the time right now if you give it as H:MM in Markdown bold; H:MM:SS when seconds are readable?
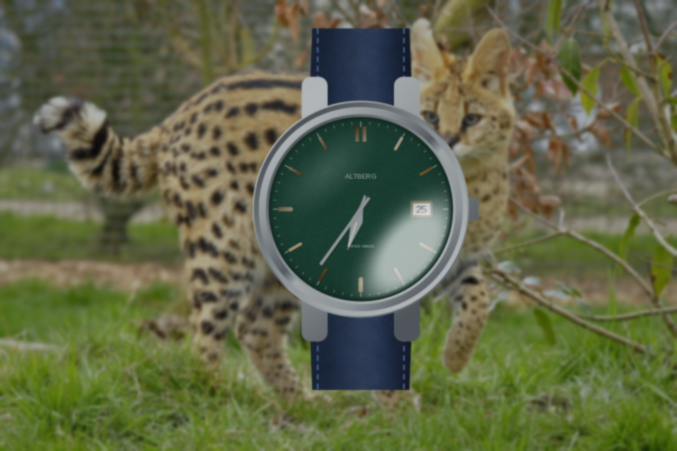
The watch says **6:36**
